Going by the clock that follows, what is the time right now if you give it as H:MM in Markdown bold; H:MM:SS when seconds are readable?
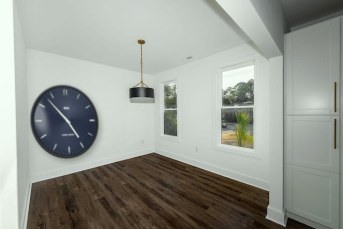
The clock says **4:53**
